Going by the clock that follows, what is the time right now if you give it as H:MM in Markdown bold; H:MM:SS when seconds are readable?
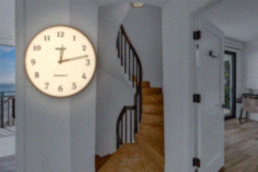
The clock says **12:13**
